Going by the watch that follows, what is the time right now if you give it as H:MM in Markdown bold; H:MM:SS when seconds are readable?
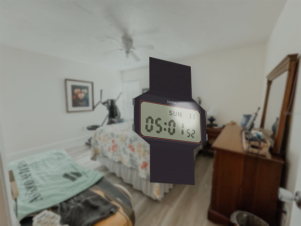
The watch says **5:01:52**
